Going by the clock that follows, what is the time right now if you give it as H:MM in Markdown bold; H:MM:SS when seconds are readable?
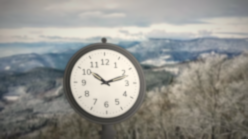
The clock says **10:12**
